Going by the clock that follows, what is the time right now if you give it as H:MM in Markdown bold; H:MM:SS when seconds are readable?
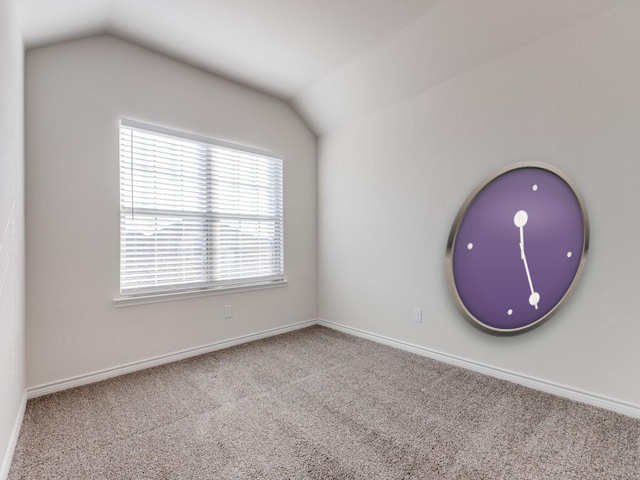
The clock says **11:25**
